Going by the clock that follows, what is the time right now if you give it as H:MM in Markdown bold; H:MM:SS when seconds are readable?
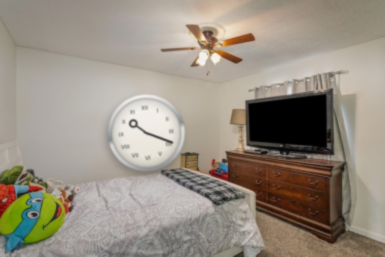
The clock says **10:19**
